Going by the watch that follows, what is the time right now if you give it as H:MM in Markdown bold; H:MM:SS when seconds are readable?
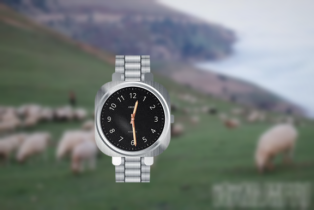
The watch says **12:29**
